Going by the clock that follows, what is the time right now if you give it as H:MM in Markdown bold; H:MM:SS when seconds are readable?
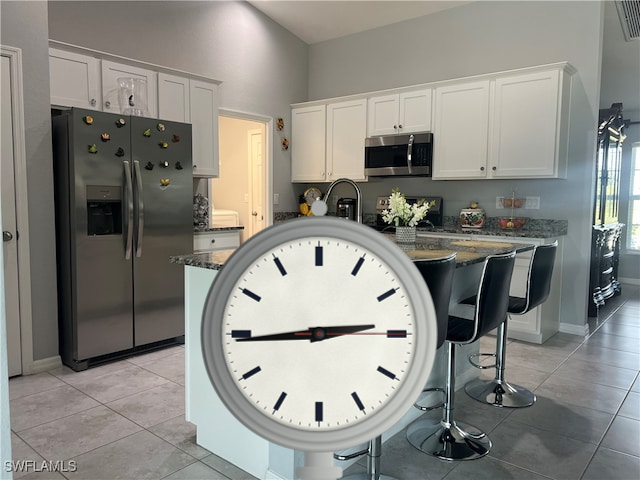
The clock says **2:44:15**
